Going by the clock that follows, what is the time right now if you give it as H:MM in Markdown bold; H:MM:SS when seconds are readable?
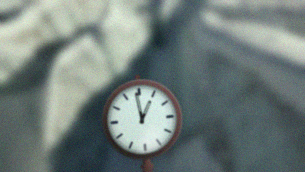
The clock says **12:59**
